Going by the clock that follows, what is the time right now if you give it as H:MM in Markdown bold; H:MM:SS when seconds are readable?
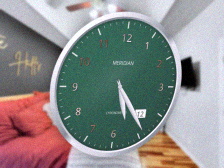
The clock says **5:24**
